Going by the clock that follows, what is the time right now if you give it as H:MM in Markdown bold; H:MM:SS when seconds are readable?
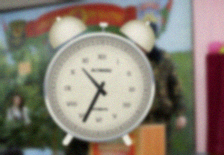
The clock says **10:34**
